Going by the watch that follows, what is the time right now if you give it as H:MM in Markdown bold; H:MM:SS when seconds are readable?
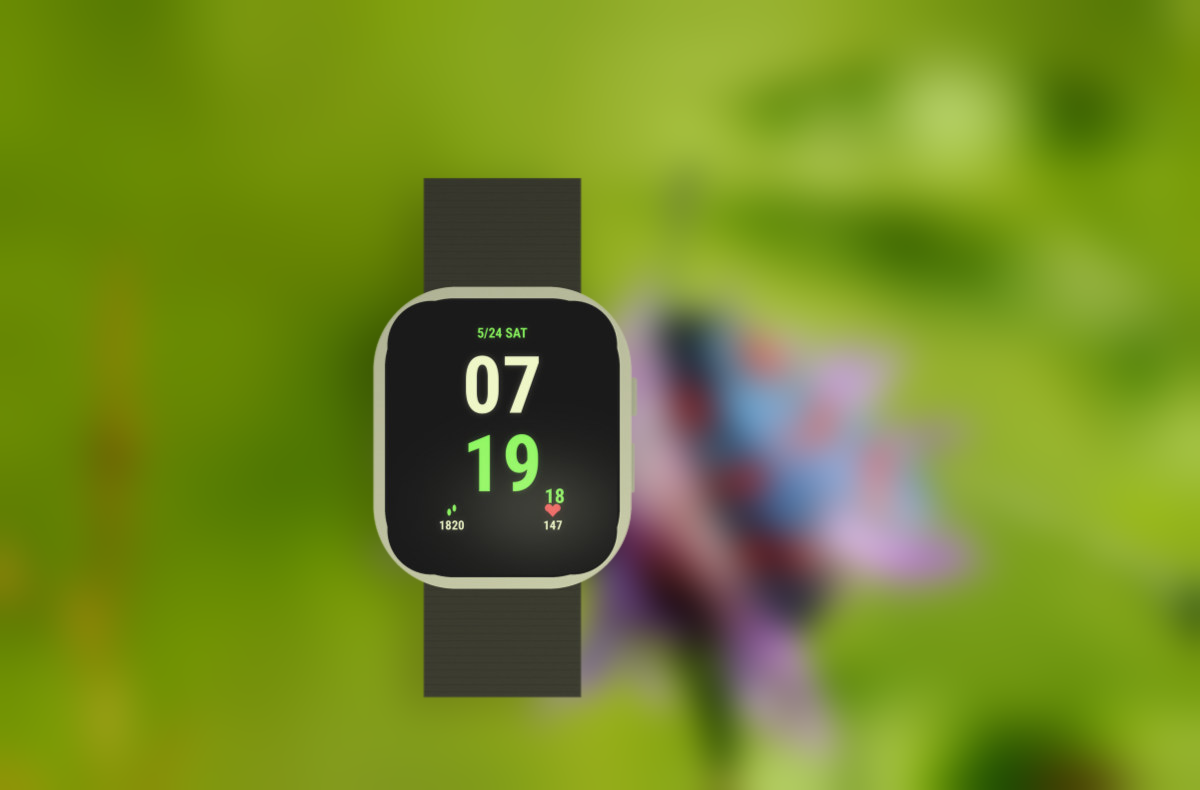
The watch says **7:19:18**
